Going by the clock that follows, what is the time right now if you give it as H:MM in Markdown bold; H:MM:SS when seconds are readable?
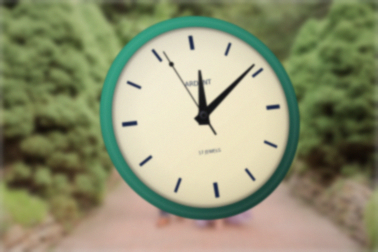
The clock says **12:08:56**
